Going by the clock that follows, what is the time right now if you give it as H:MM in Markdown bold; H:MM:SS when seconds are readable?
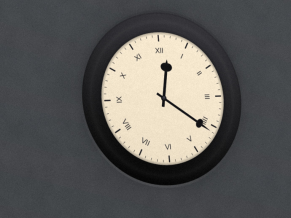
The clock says **12:21**
